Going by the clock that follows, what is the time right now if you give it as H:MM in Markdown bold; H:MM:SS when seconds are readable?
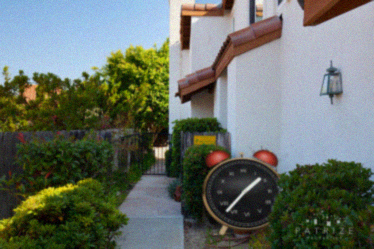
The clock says **1:37**
